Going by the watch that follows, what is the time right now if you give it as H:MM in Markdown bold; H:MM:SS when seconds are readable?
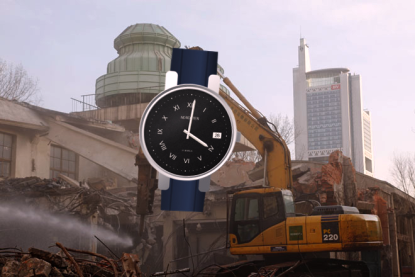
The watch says **4:01**
